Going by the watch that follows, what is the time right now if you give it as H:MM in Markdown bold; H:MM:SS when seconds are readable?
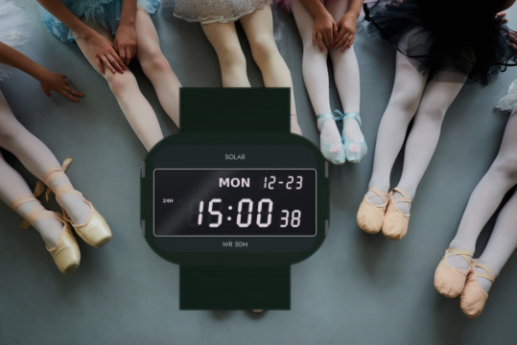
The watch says **15:00:38**
